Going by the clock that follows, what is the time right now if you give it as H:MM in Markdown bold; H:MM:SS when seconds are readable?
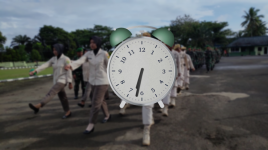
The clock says **6:32**
